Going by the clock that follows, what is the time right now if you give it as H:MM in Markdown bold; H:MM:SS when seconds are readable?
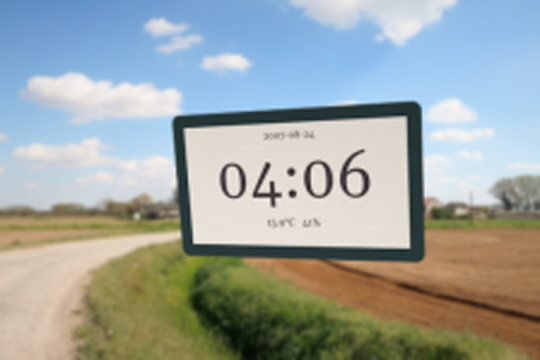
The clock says **4:06**
